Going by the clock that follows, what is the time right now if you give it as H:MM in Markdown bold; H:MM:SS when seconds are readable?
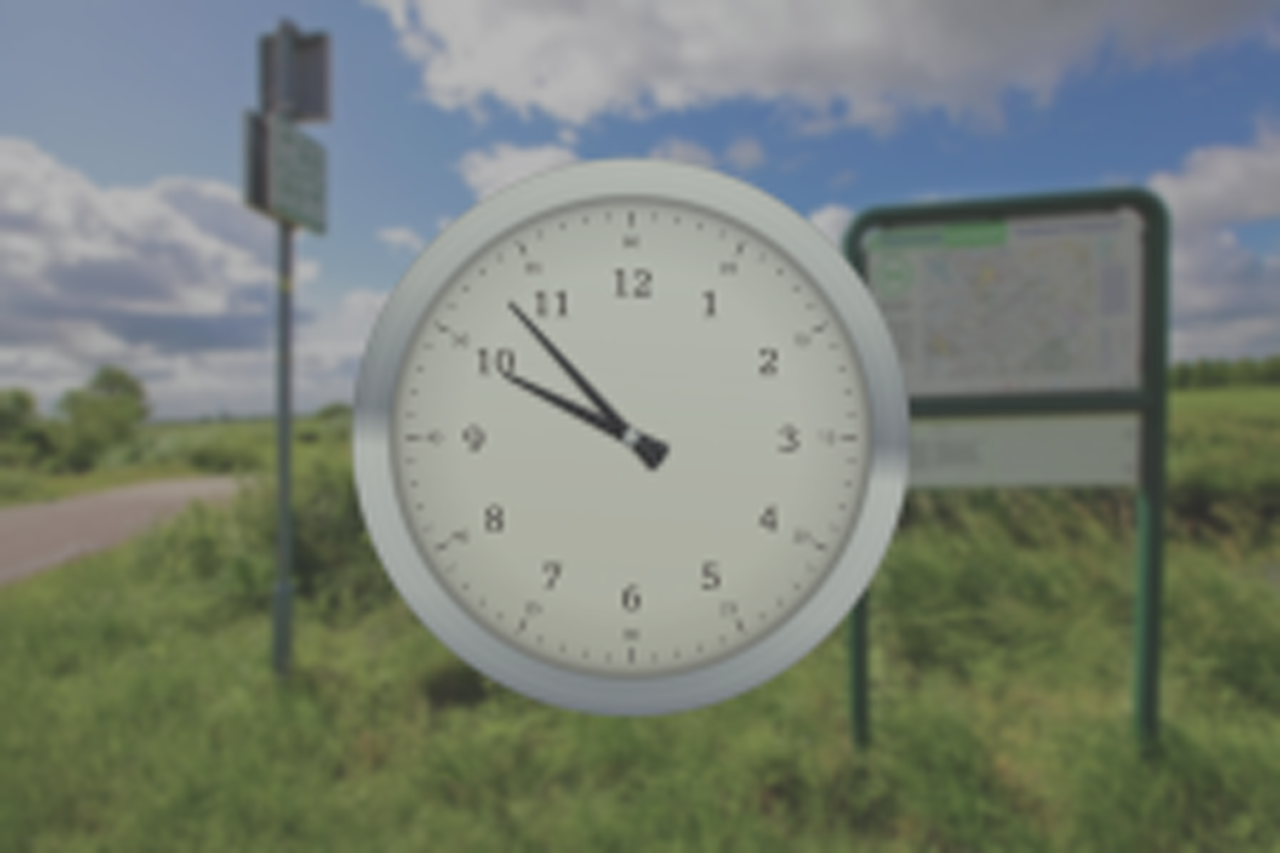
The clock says **9:53**
